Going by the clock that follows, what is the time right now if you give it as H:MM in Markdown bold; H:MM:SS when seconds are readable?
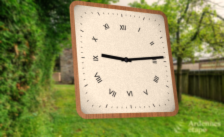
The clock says **9:14**
